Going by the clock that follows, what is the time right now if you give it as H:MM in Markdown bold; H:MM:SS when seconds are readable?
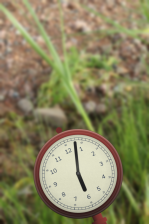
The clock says **6:03**
